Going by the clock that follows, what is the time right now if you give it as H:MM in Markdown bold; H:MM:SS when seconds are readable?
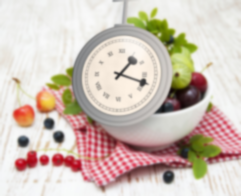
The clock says **1:18**
